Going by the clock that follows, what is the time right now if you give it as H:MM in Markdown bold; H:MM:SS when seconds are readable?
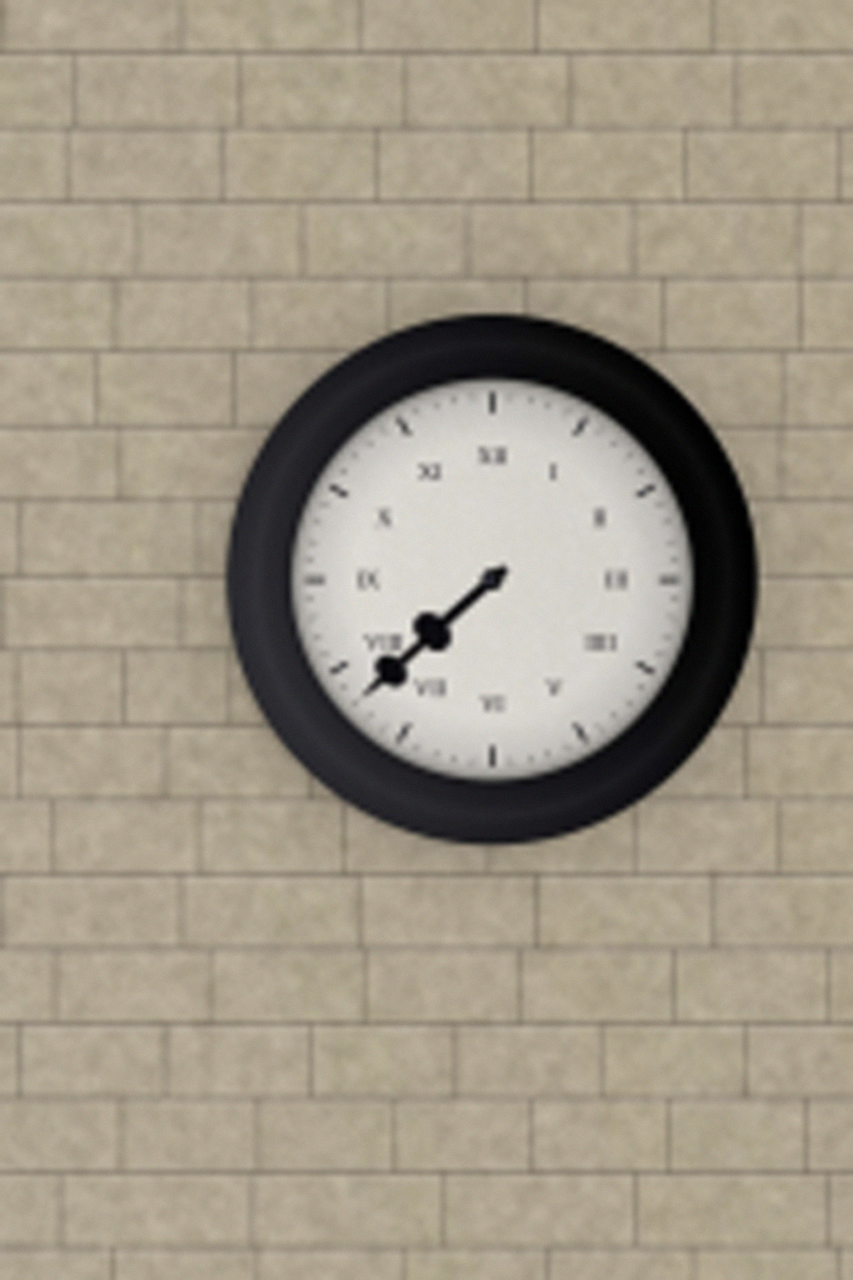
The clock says **7:38**
